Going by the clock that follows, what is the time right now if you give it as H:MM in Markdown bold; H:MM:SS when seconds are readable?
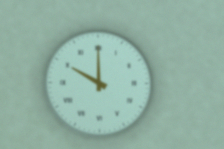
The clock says **10:00**
